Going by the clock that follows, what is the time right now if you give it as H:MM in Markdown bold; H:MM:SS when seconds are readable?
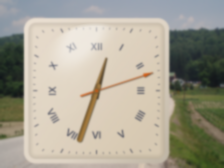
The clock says **12:33:12**
